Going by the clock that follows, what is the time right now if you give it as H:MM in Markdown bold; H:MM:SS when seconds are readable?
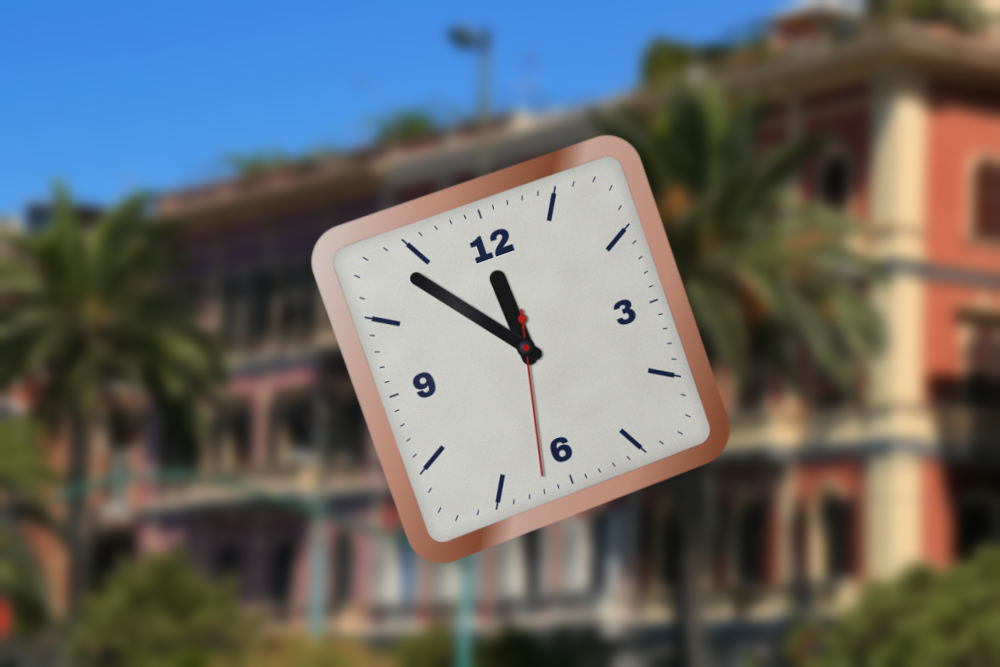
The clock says **11:53:32**
